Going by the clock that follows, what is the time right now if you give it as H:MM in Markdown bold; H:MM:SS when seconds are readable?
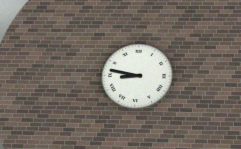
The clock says **8:47**
